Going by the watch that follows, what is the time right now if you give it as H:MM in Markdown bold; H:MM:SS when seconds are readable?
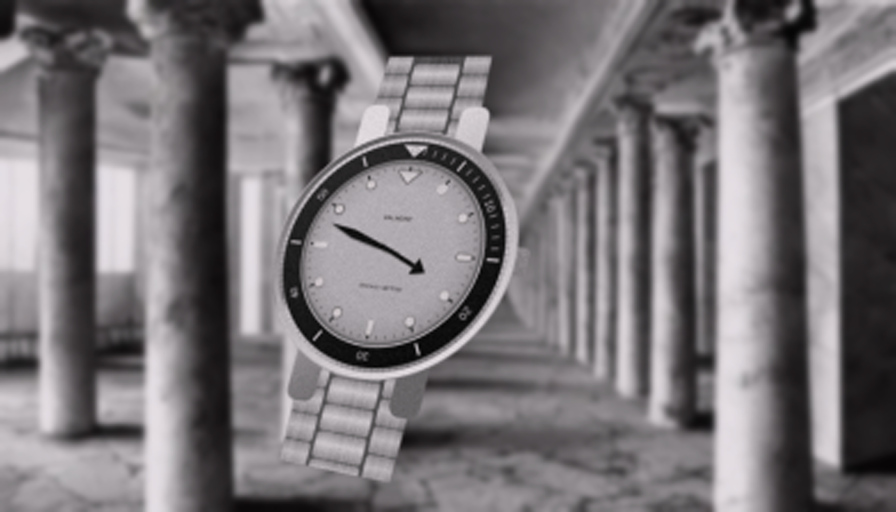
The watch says **3:48**
